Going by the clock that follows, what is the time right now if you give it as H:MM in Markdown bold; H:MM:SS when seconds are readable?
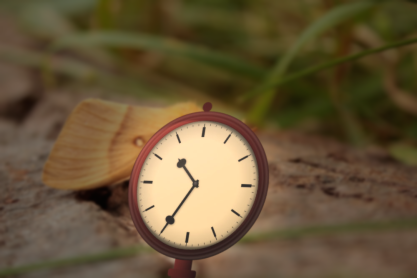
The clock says **10:35**
